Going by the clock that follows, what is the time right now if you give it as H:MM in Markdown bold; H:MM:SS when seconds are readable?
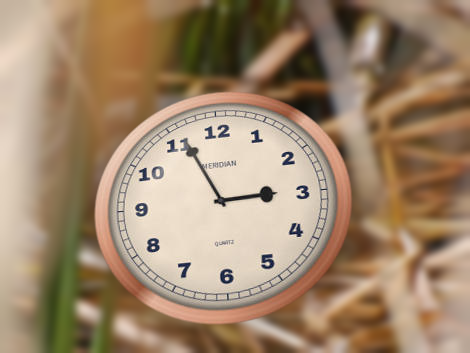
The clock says **2:56**
